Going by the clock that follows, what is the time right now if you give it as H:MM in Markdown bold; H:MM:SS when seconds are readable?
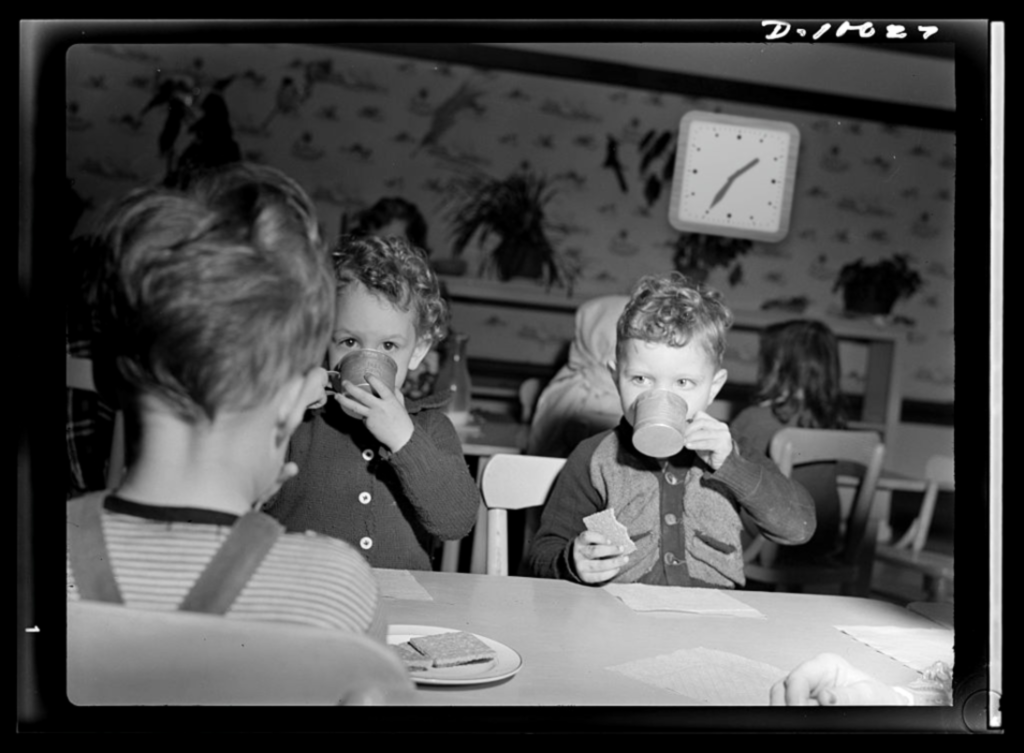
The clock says **1:35**
